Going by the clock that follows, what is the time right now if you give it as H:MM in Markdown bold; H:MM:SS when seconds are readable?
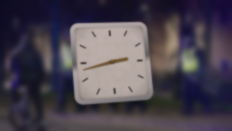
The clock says **2:43**
